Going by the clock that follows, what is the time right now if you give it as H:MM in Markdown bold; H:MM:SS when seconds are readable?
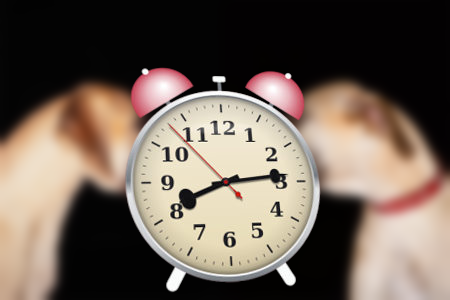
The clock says **8:13:53**
